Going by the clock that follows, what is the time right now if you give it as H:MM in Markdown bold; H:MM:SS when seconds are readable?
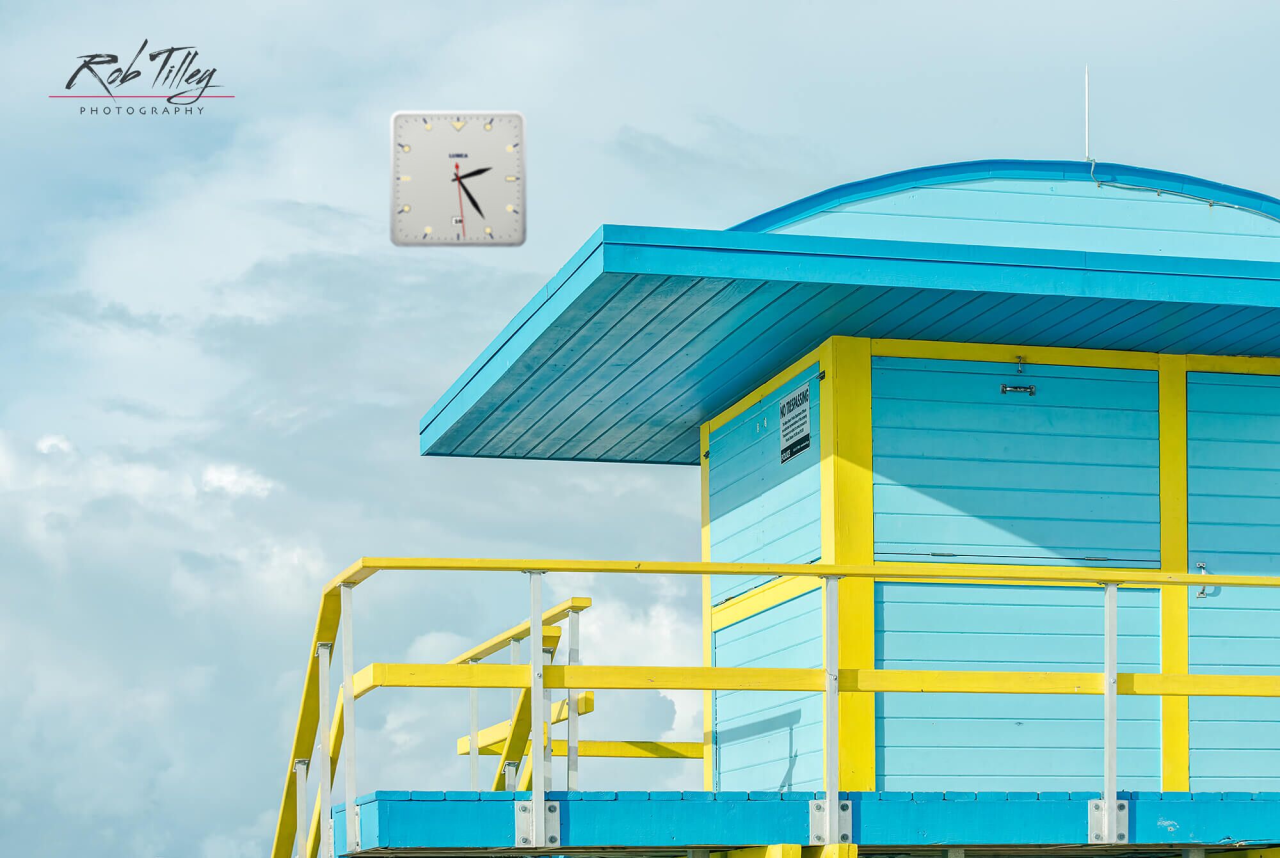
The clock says **2:24:29**
